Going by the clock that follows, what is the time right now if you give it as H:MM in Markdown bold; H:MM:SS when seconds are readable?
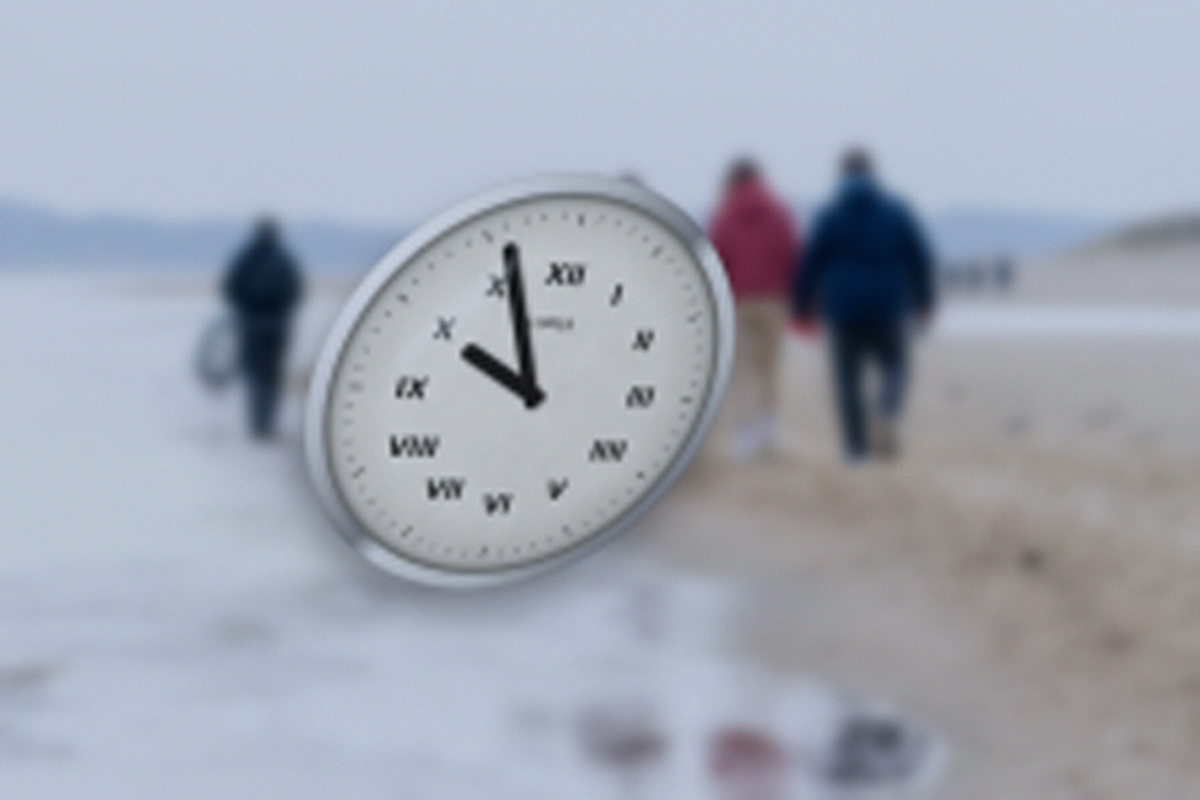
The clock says **9:56**
